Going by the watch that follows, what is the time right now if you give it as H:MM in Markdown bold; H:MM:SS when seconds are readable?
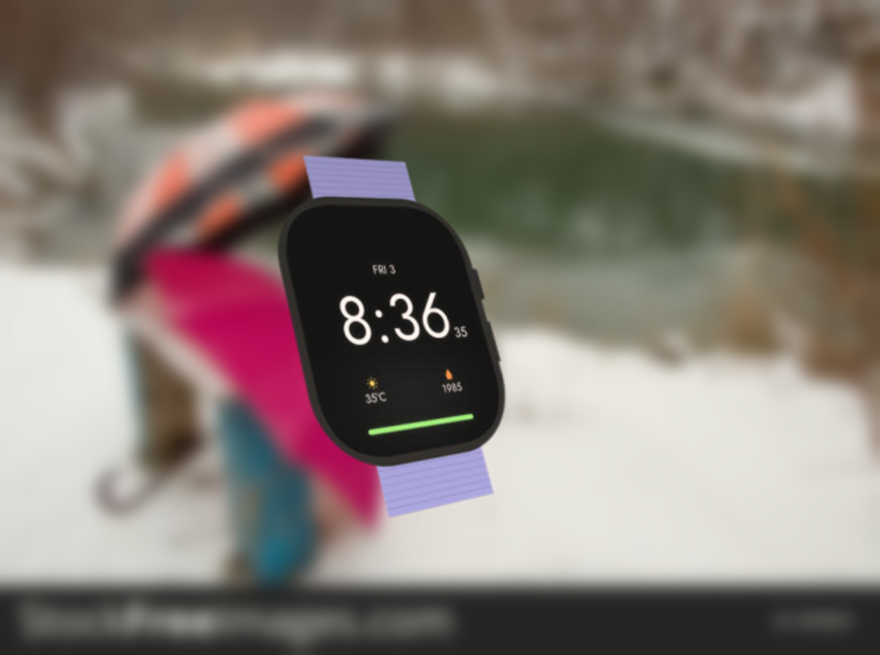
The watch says **8:36:35**
